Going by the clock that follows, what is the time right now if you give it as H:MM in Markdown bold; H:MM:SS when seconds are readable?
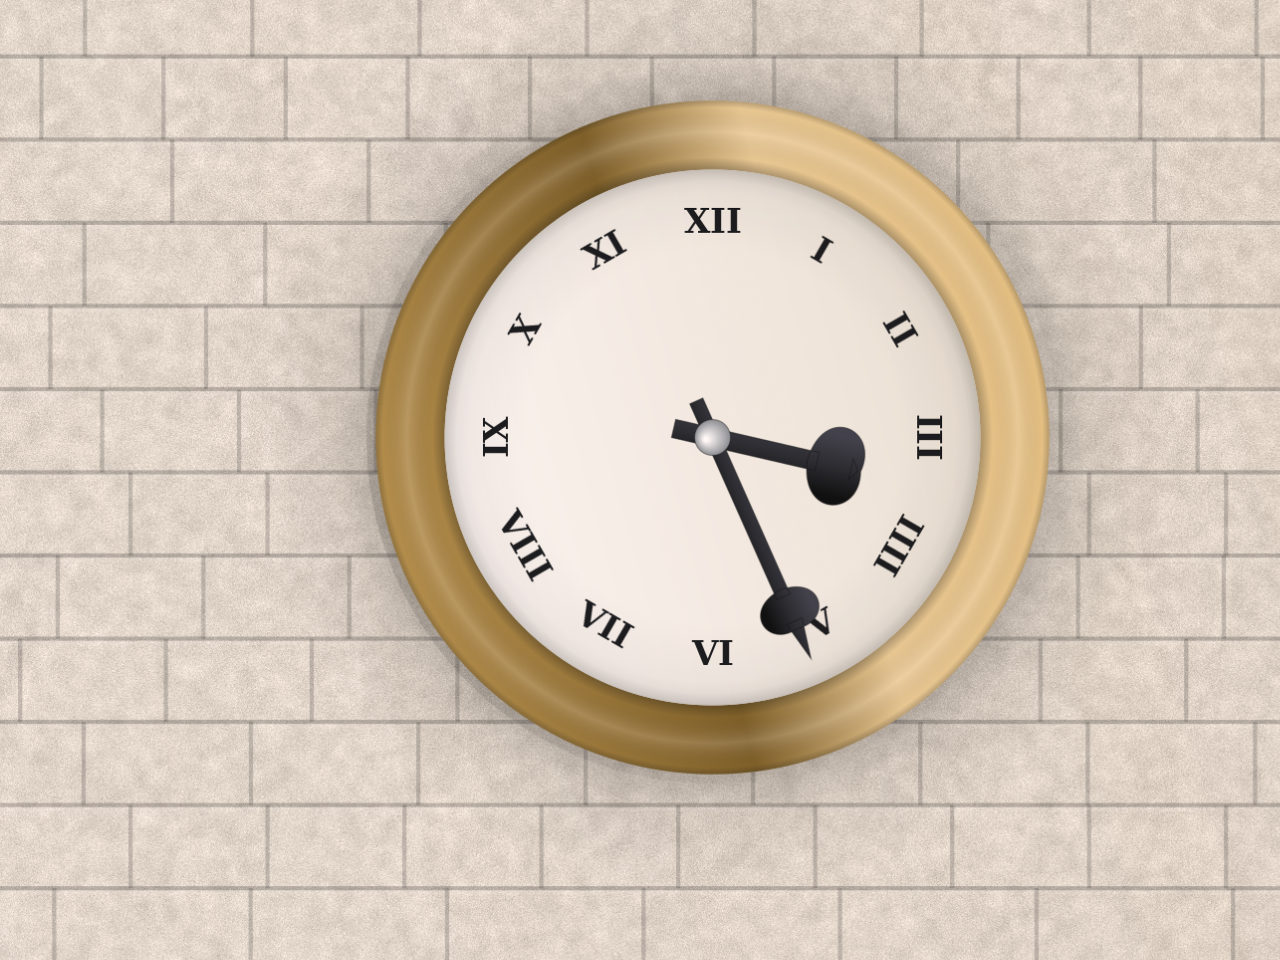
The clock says **3:26**
